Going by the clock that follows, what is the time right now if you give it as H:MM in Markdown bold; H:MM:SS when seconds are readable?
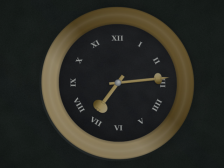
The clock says **7:14**
